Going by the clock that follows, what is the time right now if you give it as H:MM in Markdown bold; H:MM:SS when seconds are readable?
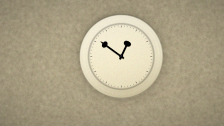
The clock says **12:51**
